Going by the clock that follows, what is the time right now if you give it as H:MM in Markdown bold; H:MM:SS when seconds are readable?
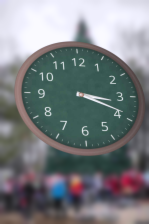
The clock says **3:19**
